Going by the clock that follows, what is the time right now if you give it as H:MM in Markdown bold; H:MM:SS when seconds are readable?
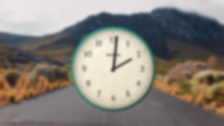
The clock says **2:01**
